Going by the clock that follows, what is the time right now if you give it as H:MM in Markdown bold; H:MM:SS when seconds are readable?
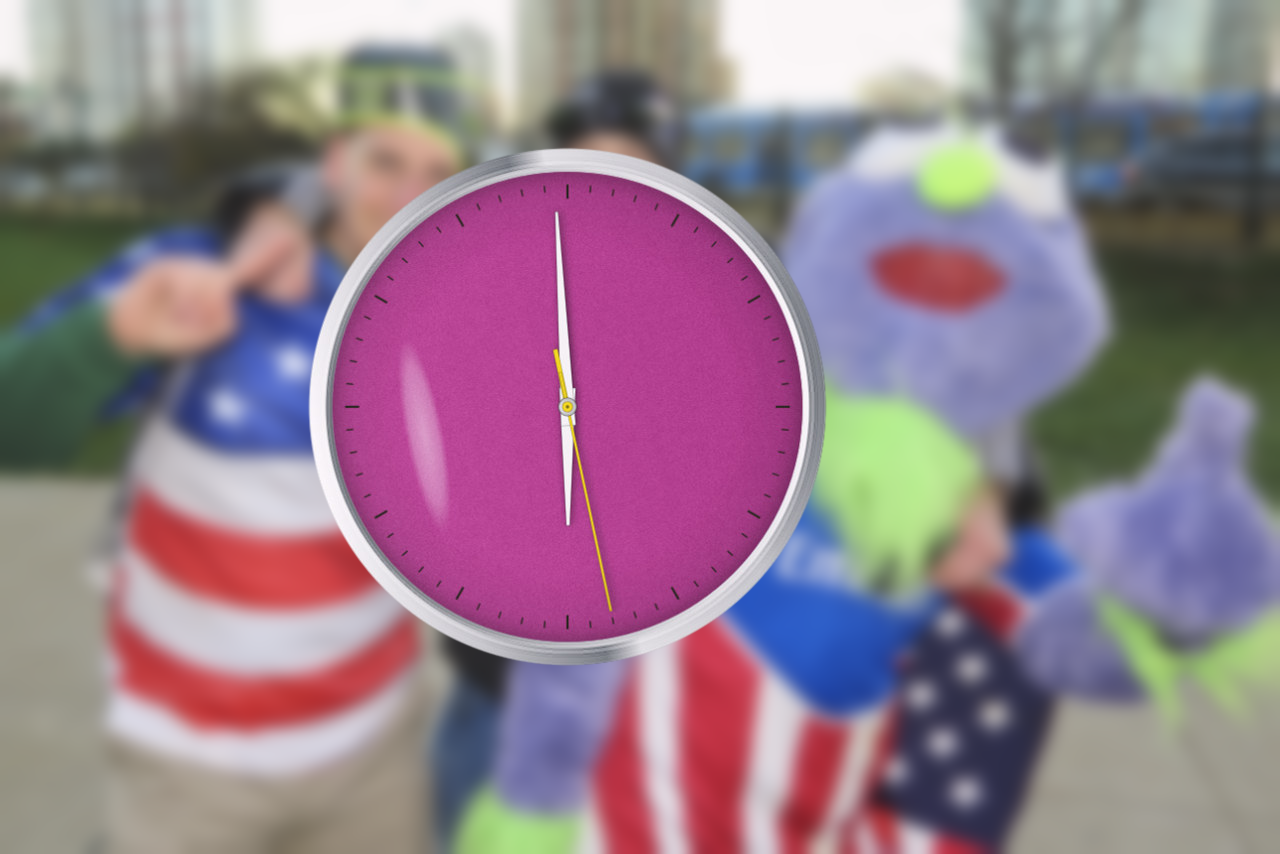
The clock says **5:59:28**
